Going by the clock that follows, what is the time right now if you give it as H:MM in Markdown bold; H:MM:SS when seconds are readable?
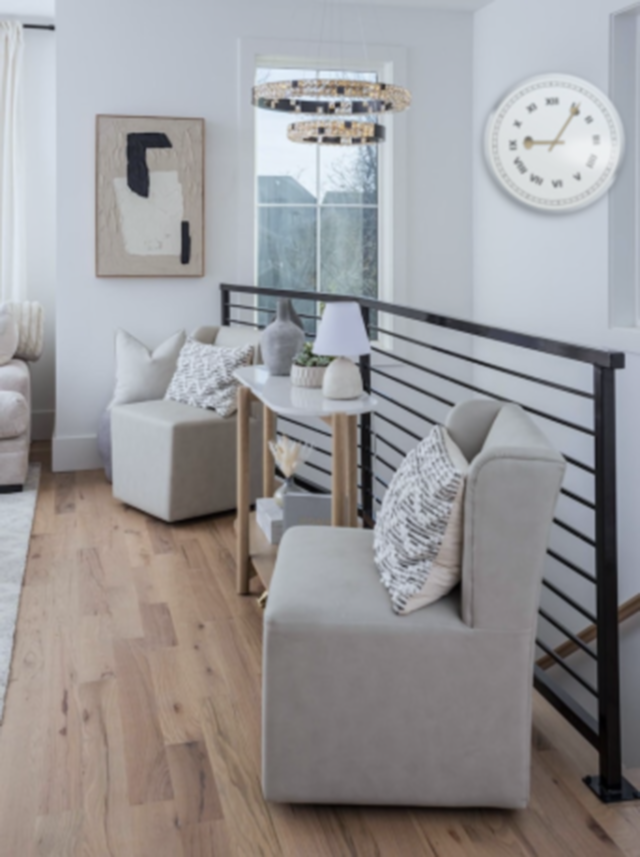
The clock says **9:06**
